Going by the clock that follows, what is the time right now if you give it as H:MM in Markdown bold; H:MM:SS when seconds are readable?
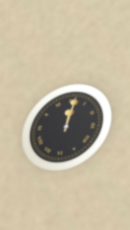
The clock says **12:01**
